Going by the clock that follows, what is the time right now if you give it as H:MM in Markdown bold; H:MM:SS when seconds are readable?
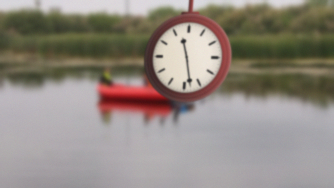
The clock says **11:28**
